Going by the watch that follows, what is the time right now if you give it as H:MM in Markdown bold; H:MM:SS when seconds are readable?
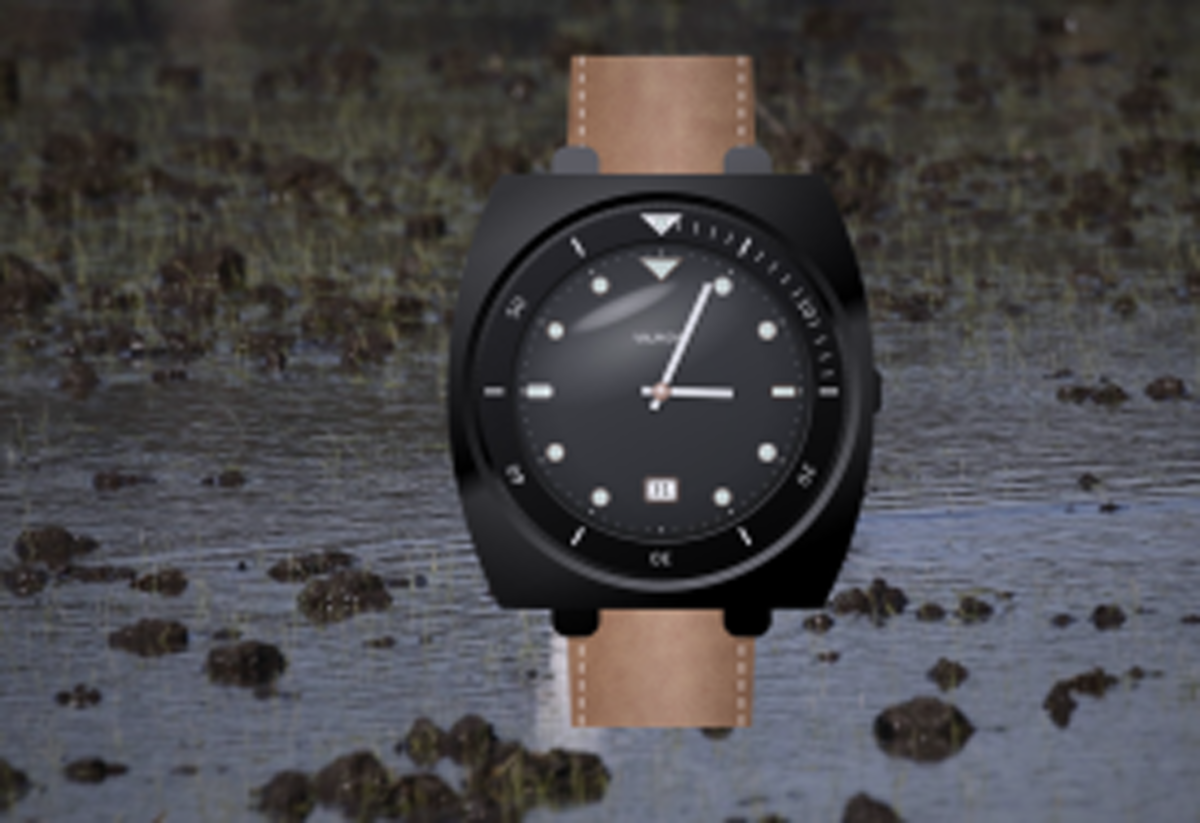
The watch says **3:04**
